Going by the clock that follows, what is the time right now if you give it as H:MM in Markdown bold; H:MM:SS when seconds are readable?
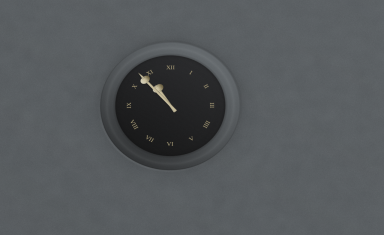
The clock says **10:53**
